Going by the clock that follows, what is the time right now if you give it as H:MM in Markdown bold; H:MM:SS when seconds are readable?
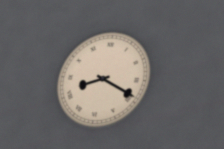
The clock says **8:19**
